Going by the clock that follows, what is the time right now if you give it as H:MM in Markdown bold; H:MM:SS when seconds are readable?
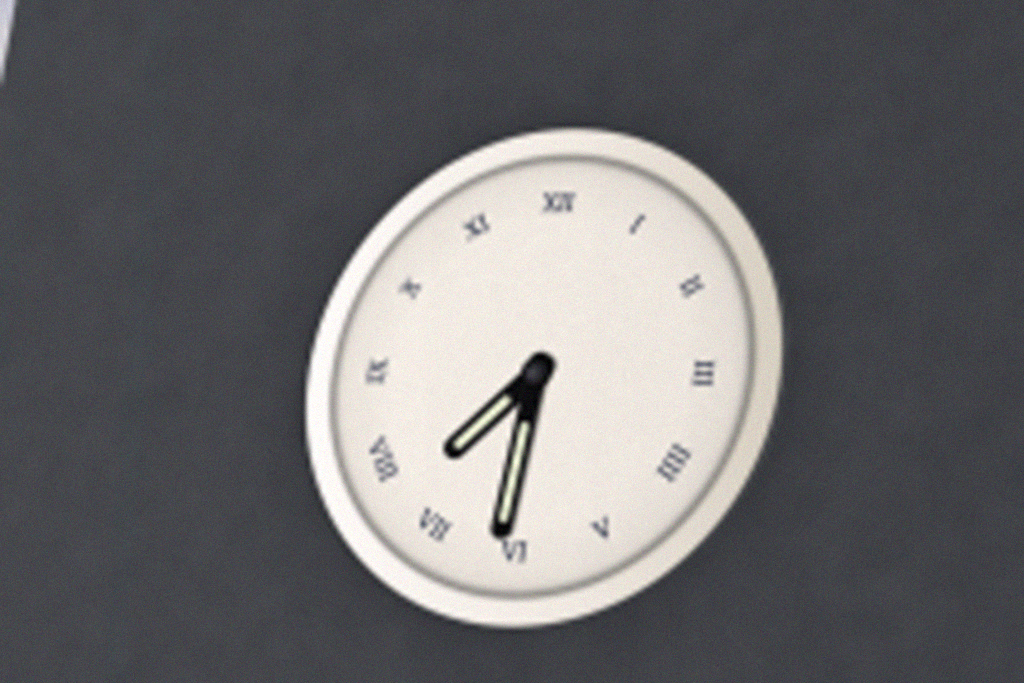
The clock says **7:31**
